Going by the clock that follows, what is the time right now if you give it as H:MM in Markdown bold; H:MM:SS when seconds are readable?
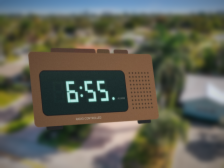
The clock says **6:55**
